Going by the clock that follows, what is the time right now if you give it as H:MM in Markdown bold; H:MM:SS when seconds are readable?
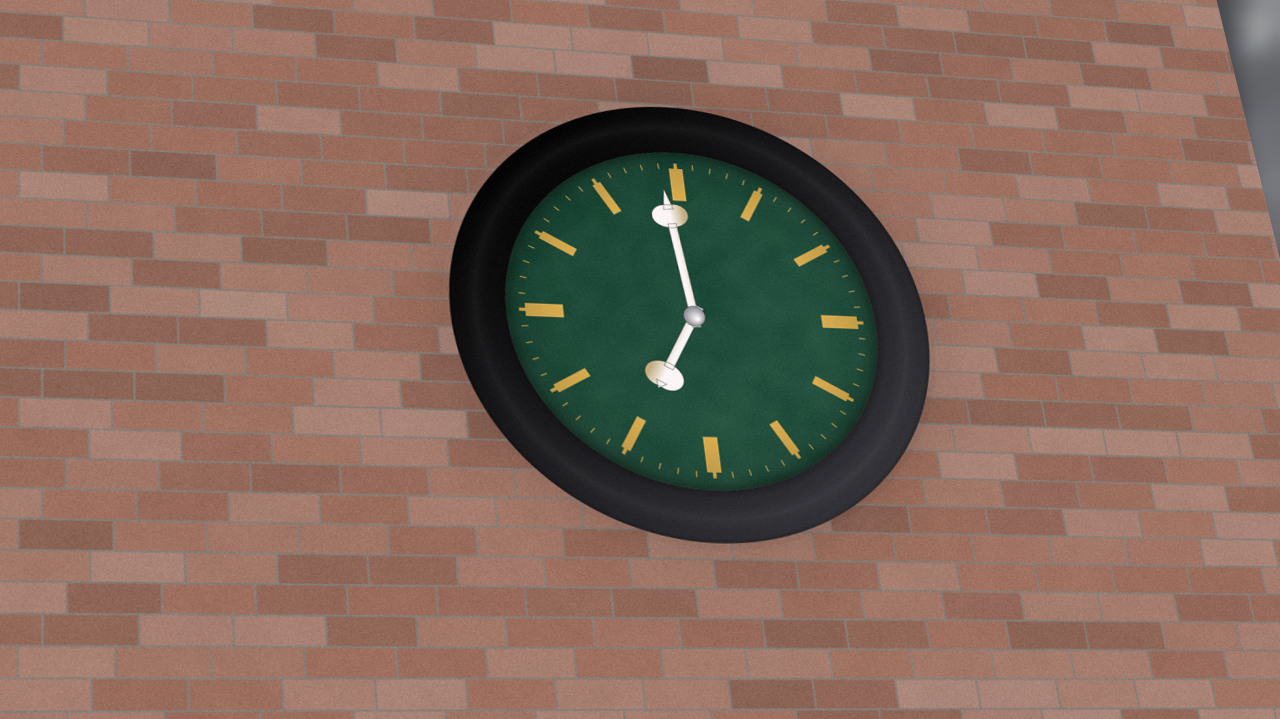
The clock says **6:59**
